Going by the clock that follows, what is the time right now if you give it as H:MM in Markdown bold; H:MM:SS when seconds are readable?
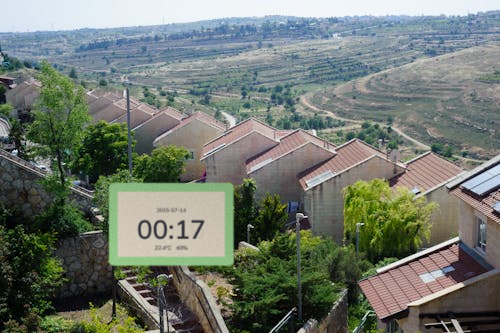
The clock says **0:17**
